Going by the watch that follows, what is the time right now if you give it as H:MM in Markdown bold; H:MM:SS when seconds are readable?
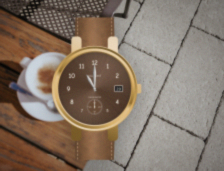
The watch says **11:00**
